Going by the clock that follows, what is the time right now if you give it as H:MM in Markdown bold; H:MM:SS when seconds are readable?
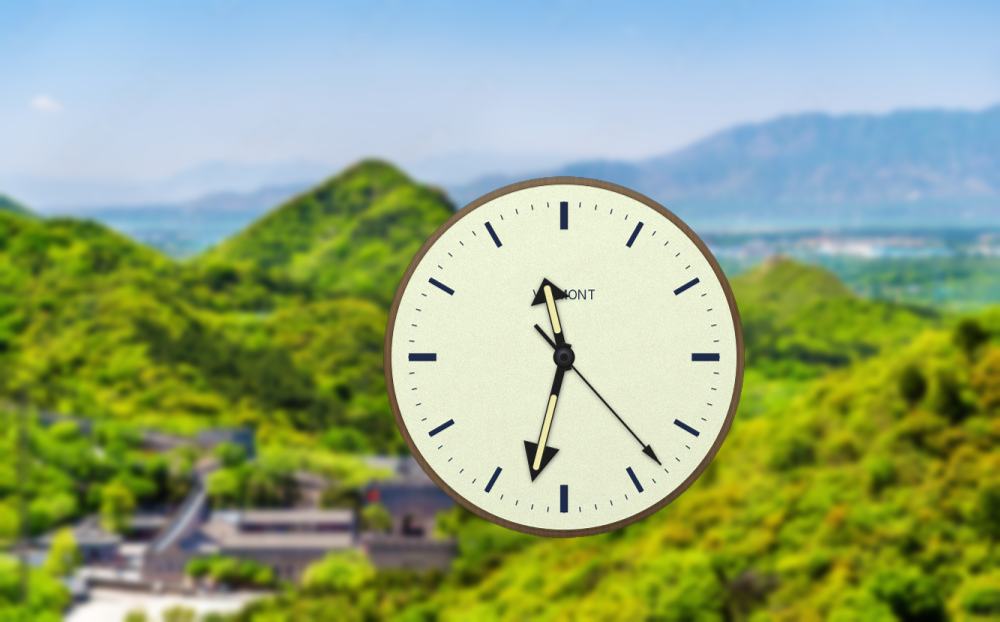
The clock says **11:32:23**
